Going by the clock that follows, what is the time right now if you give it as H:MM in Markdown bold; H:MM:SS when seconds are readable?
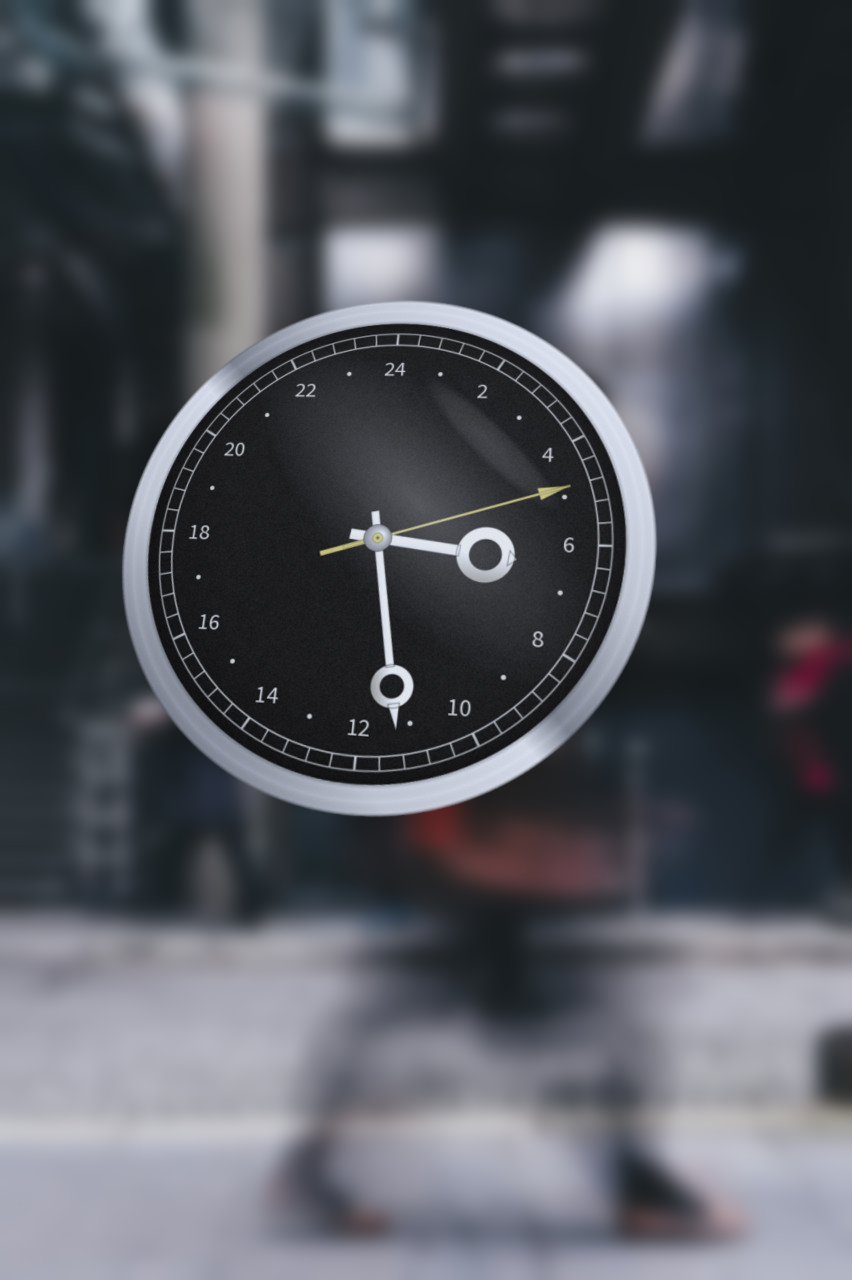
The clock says **6:28:12**
